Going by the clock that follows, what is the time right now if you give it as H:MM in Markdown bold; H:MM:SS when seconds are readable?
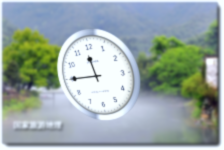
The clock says **11:45**
